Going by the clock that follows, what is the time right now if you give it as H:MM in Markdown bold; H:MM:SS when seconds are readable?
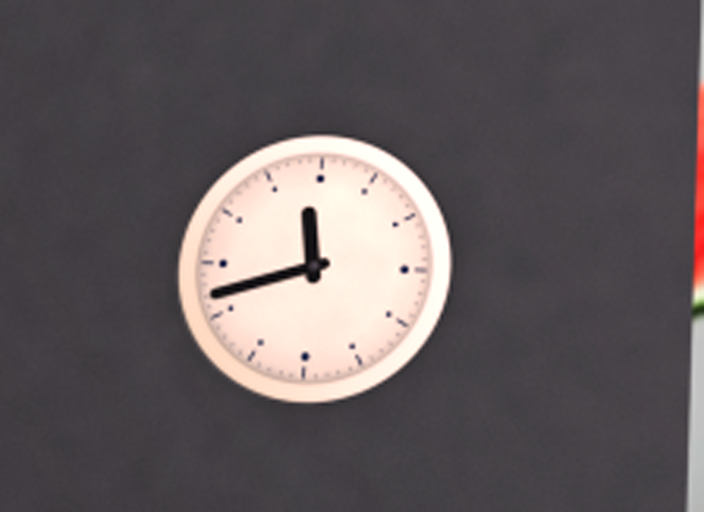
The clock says **11:42**
